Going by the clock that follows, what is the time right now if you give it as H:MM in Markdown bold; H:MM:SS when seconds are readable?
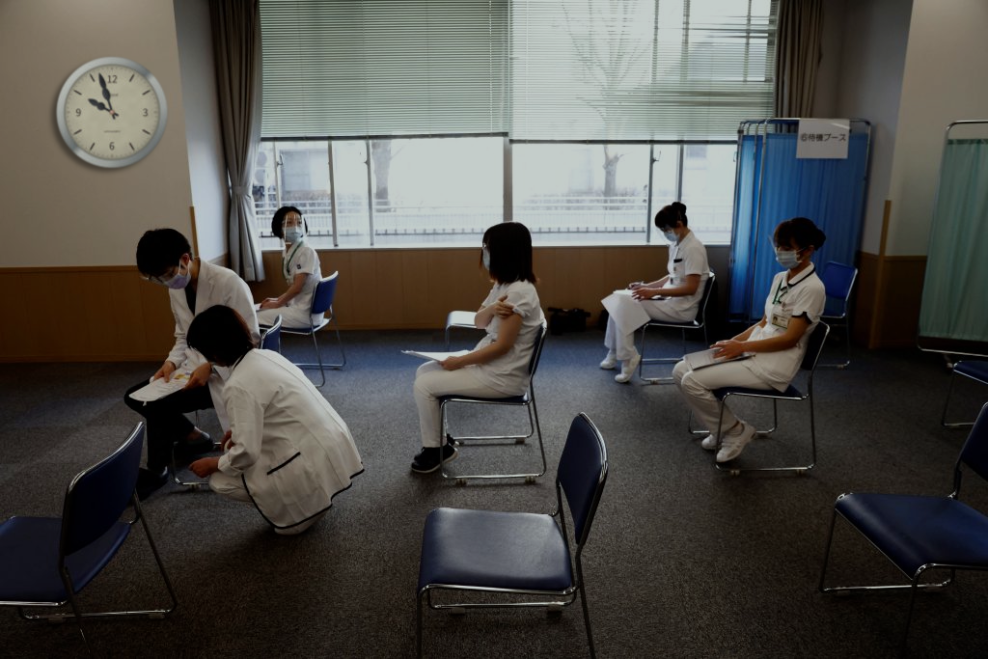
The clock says **9:57**
